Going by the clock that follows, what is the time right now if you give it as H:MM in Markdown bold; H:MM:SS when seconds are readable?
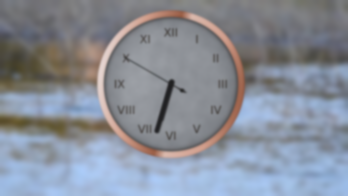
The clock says **6:32:50**
